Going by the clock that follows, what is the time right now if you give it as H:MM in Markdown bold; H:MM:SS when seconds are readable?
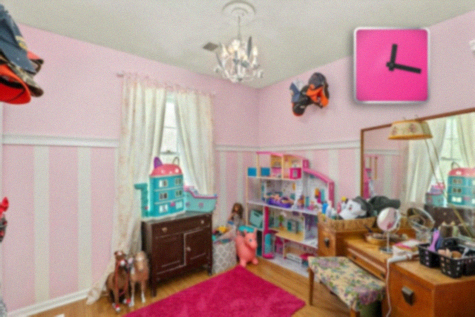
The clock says **12:17**
